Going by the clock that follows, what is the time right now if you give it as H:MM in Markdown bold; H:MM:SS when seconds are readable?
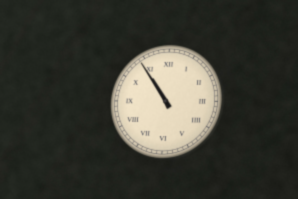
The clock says **10:54**
